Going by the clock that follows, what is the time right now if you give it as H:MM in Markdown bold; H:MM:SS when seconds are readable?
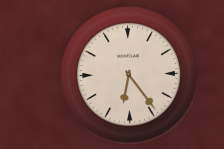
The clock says **6:24**
